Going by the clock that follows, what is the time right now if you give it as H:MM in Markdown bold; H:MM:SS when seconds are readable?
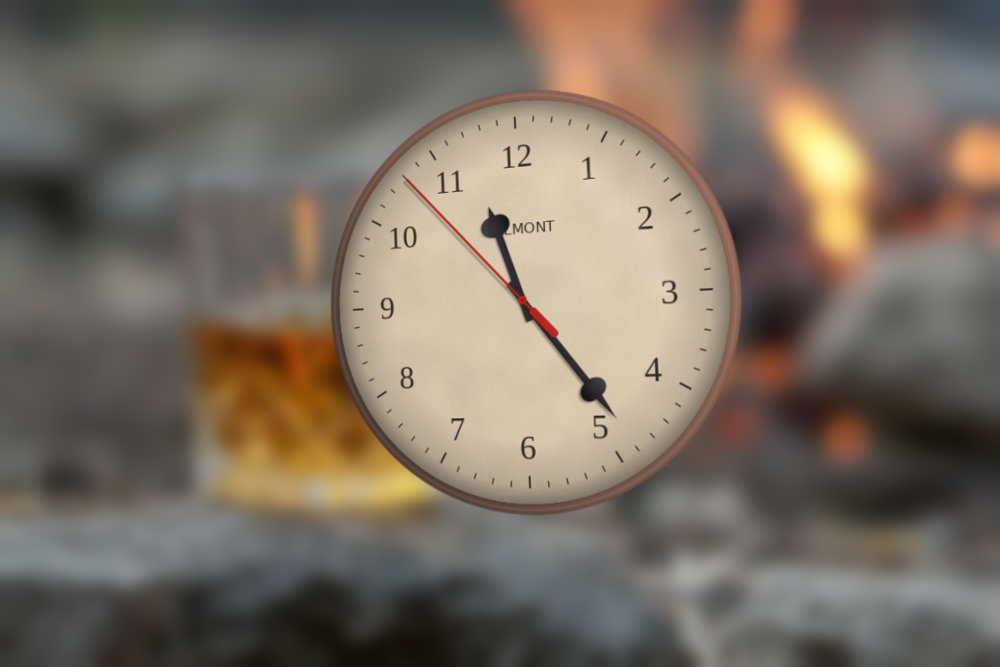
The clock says **11:23:53**
